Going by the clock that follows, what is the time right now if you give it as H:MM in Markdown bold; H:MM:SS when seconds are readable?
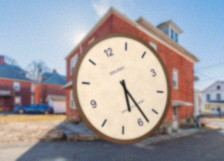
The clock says **6:28**
